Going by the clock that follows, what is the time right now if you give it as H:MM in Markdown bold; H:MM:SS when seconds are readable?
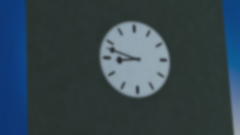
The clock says **8:48**
